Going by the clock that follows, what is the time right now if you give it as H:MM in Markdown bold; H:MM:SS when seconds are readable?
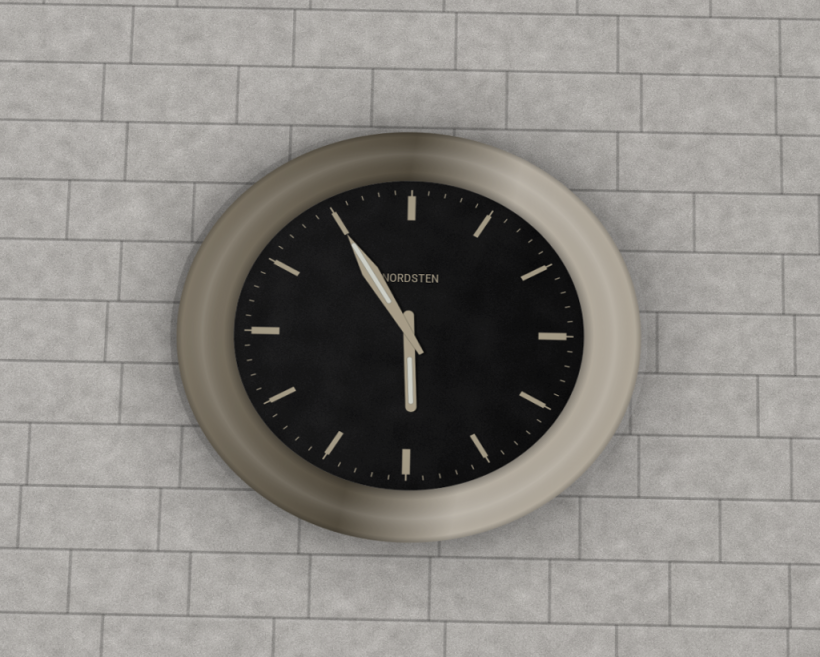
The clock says **5:55**
